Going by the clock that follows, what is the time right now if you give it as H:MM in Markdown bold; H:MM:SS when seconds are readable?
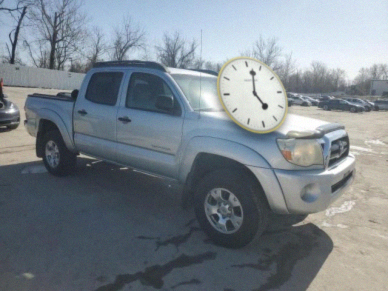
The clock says **5:02**
